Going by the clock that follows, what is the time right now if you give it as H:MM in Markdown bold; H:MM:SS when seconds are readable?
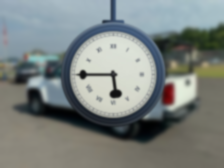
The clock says **5:45**
